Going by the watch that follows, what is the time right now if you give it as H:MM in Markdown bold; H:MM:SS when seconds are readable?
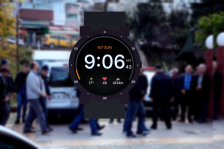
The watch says **9:06**
